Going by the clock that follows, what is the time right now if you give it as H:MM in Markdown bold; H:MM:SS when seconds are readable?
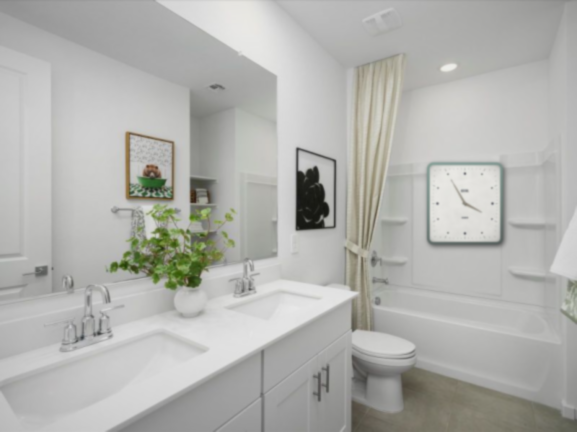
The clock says **3:55**
